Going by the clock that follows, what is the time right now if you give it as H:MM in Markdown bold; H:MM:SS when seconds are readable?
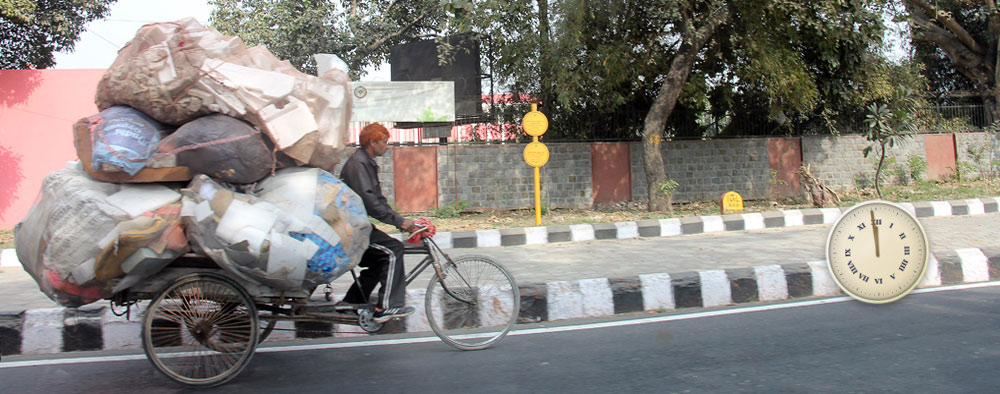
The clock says **11:59**
